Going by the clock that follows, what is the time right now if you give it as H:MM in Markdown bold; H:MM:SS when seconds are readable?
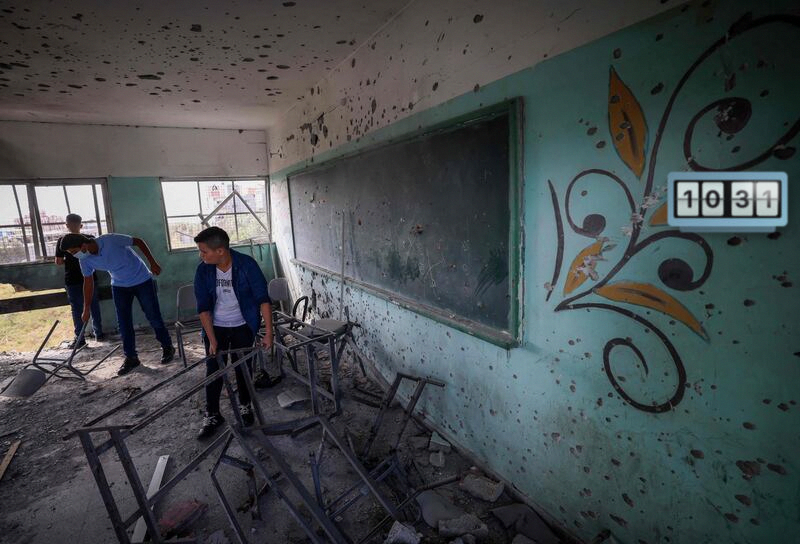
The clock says **10:31**
